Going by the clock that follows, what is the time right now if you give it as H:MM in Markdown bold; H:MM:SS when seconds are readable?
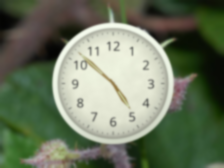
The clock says **4:52**
